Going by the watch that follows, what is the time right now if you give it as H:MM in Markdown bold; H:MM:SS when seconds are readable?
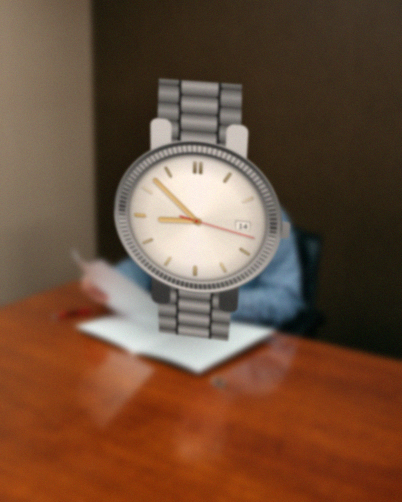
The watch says **8:52:17**
